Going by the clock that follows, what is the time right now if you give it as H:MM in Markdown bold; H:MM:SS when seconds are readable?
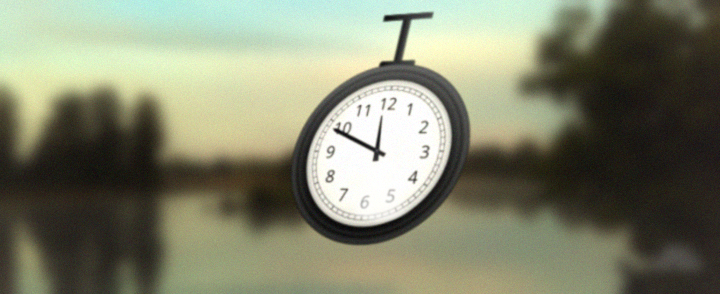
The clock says **11:49**
